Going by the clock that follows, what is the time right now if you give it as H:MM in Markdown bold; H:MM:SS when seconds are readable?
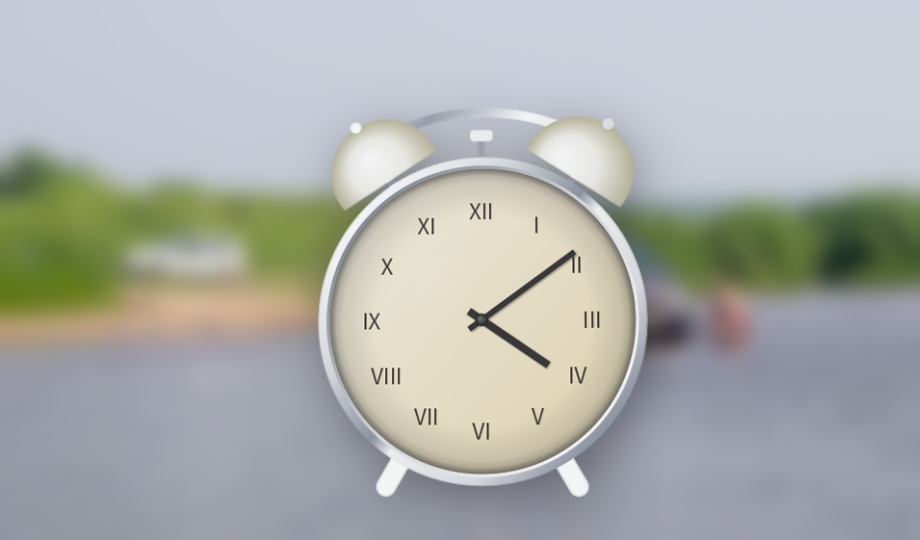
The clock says **4:09**
